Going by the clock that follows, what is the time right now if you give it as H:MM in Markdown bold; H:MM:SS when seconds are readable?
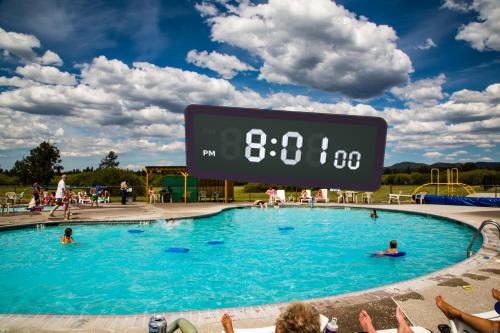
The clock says **8:01:00**
